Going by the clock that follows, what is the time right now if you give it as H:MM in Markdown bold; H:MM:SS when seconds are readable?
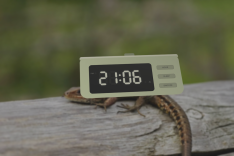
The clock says **21:06**
